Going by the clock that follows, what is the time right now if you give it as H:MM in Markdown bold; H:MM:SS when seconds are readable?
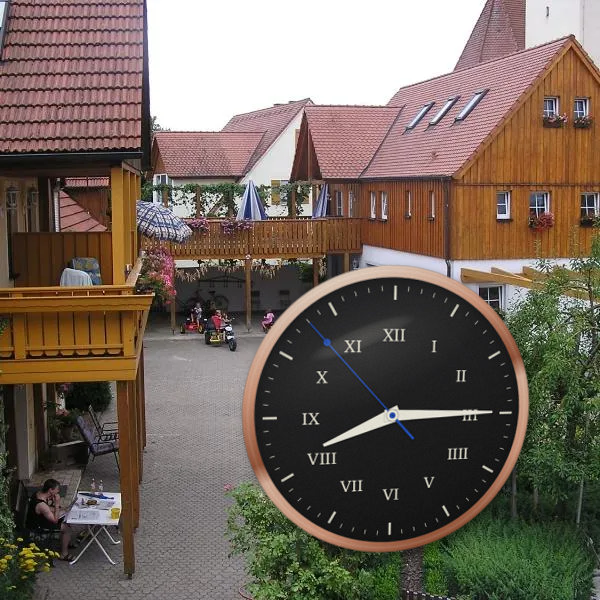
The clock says **8:14:53**
